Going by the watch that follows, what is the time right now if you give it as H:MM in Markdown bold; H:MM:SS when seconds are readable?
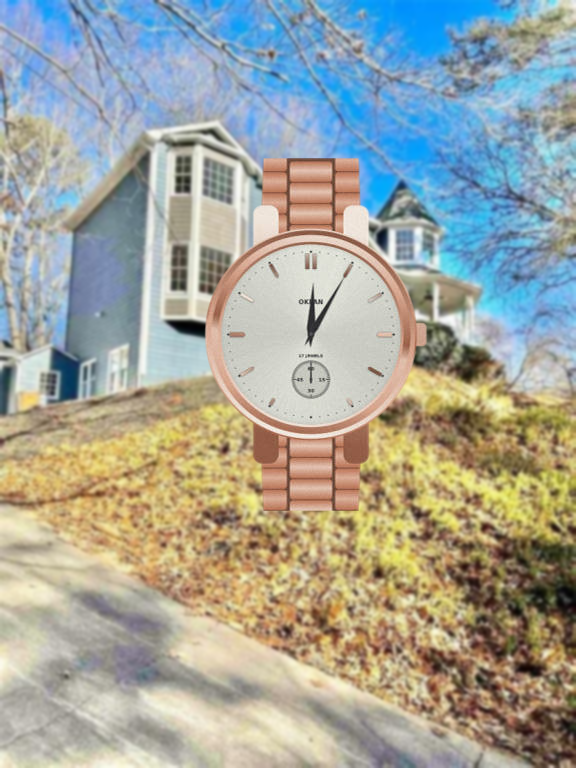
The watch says **12:05**
